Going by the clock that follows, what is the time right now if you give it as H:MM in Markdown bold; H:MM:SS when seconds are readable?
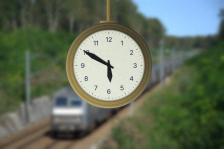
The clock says **5:50**
